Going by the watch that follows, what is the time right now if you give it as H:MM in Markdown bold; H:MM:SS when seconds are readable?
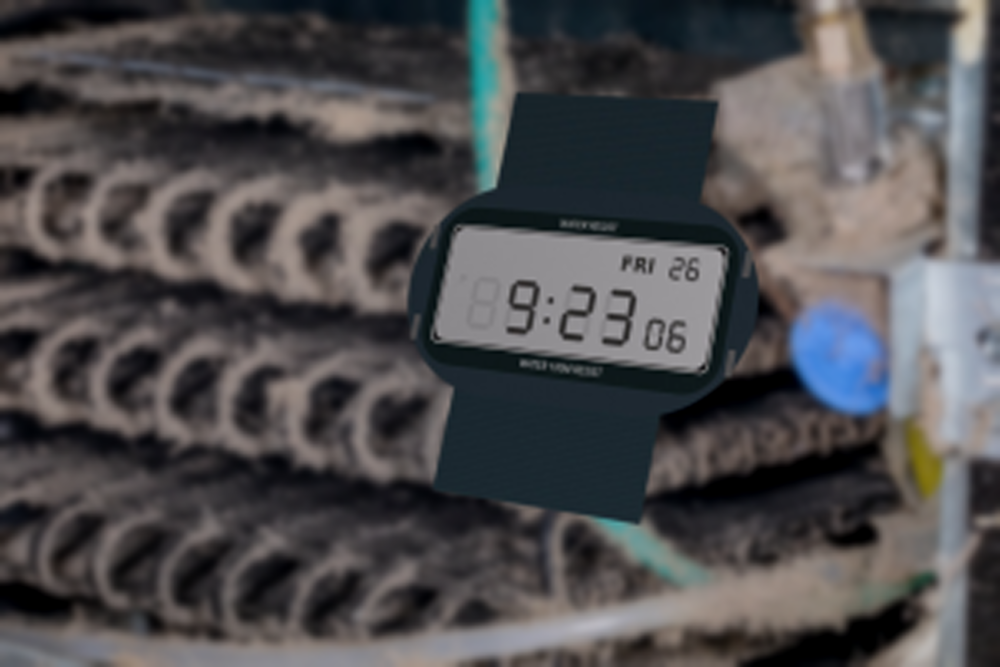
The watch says **9:23:06**
